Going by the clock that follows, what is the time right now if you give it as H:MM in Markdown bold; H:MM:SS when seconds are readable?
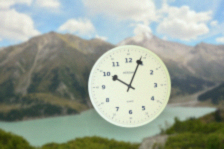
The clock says **10:04**
